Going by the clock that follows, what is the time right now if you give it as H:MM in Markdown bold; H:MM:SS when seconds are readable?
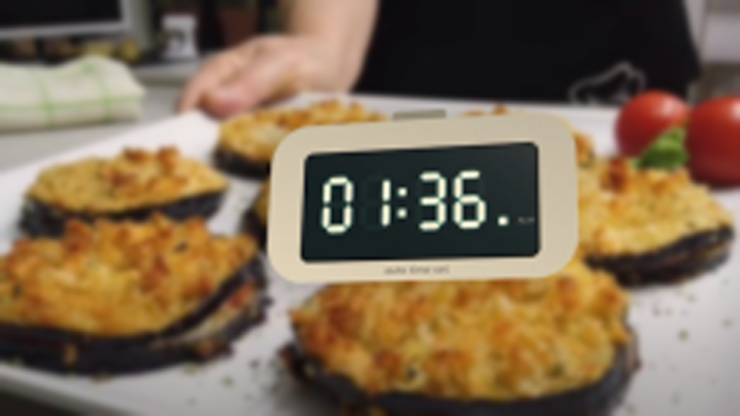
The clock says **1:36**
